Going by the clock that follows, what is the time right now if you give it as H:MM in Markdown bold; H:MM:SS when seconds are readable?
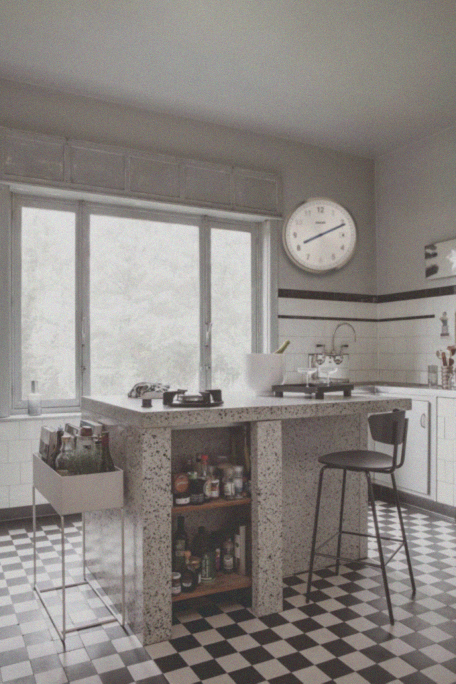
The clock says **8:11**
